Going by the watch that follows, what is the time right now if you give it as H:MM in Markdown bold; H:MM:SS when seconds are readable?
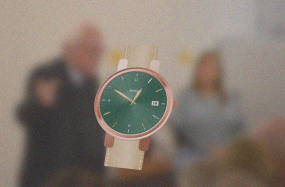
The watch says **12:50**
